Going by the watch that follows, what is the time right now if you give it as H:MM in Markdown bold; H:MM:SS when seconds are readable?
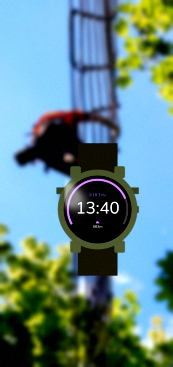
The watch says **13:40**
